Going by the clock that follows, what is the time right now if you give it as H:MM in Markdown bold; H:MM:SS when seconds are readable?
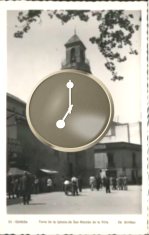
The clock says **7:00**
